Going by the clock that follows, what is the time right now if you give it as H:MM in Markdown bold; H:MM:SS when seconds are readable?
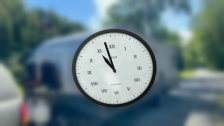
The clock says **10:58**
